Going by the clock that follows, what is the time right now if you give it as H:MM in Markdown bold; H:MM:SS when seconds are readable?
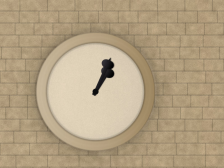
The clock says **1:04**
